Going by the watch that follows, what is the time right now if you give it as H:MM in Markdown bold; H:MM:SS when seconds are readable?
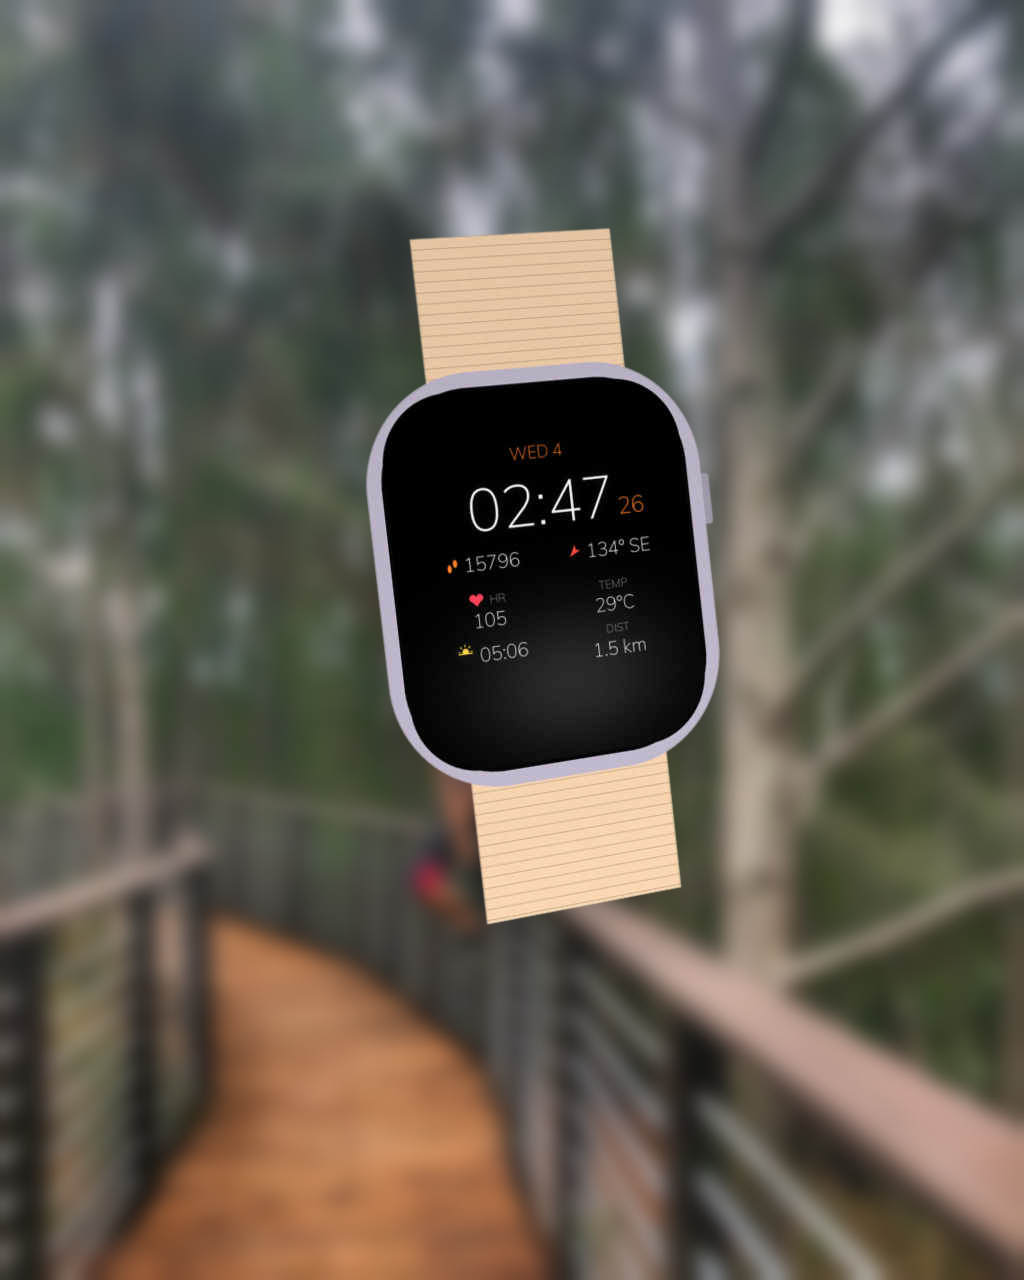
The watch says **2:47:26**
